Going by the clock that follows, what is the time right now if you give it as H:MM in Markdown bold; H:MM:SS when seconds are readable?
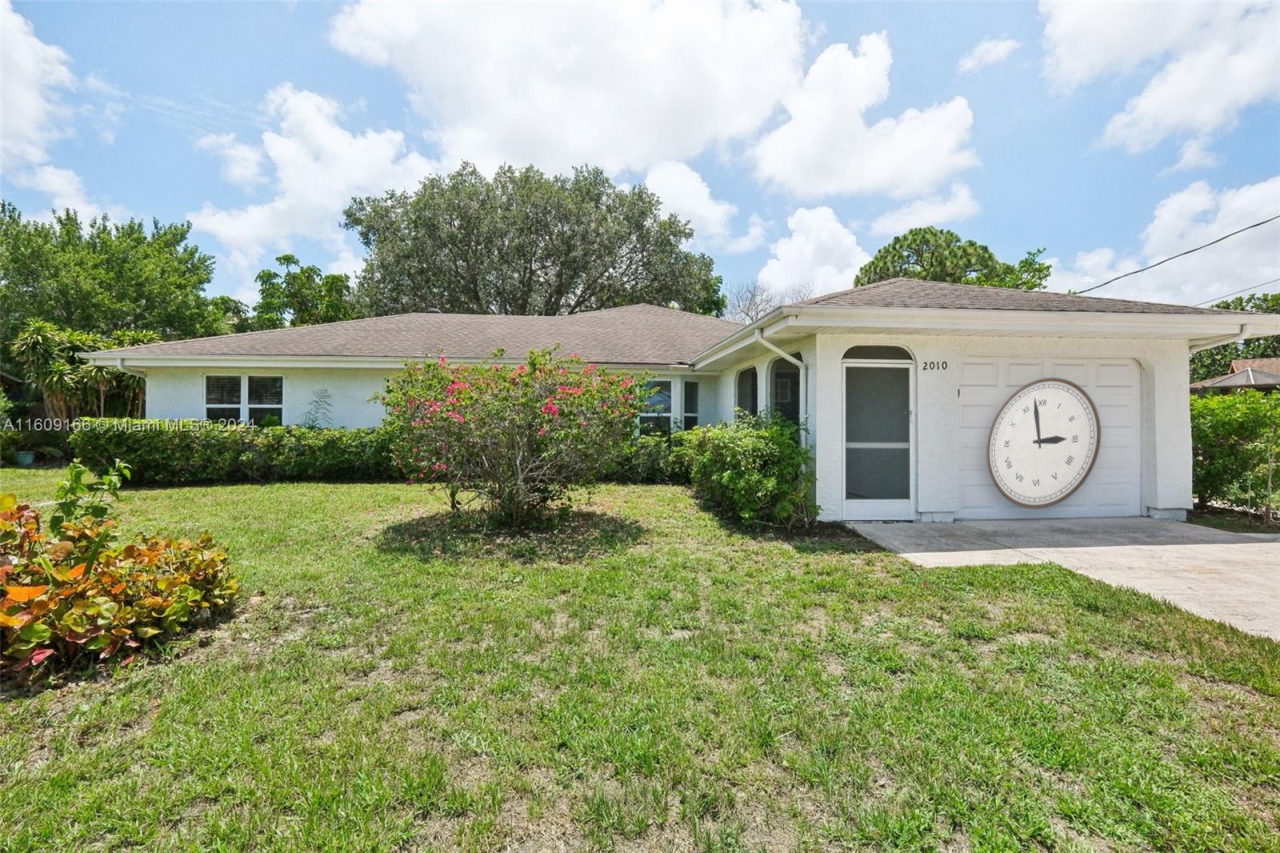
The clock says **2:58**
